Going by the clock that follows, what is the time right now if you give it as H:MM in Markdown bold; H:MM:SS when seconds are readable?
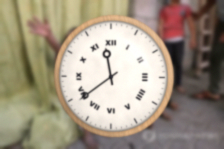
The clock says **11:39**
